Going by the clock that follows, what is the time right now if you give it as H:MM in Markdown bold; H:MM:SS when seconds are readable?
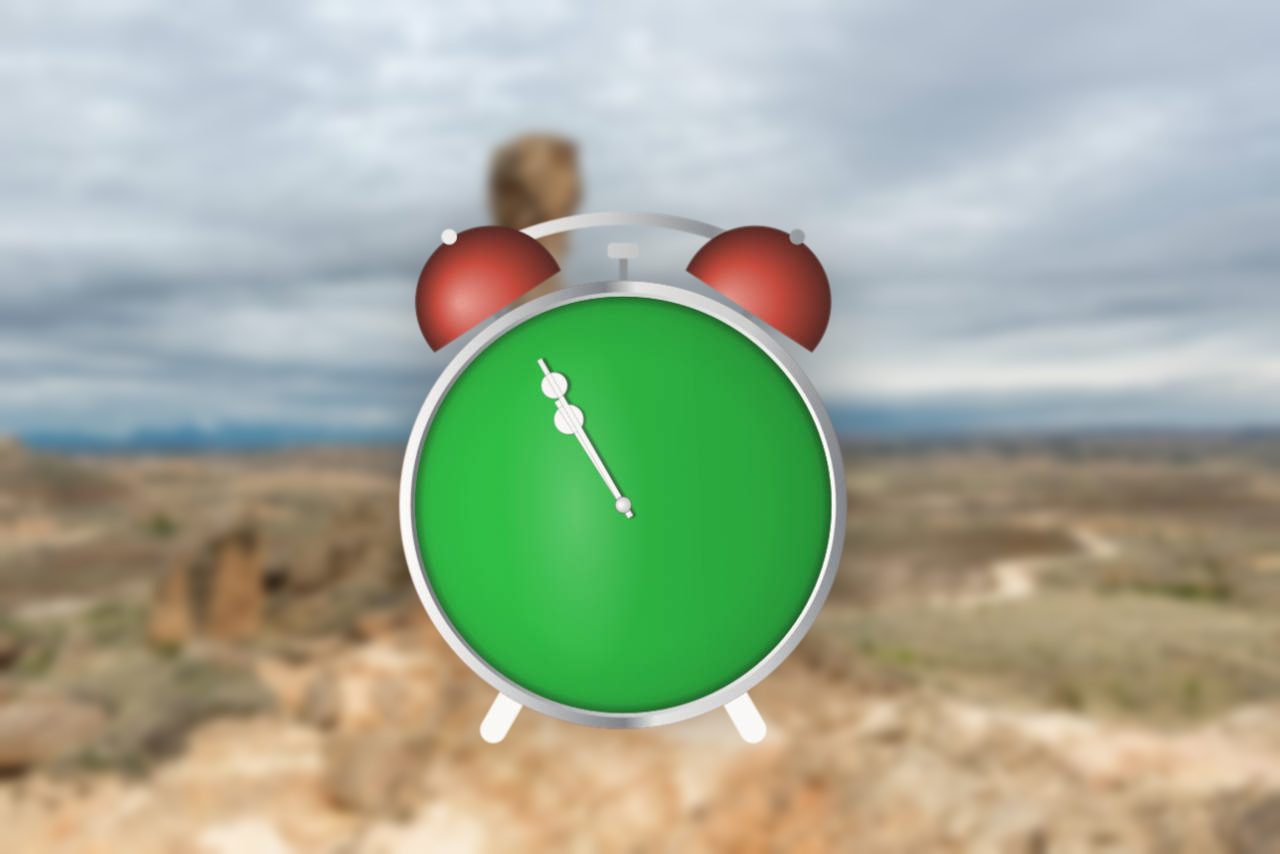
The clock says **10:55**
